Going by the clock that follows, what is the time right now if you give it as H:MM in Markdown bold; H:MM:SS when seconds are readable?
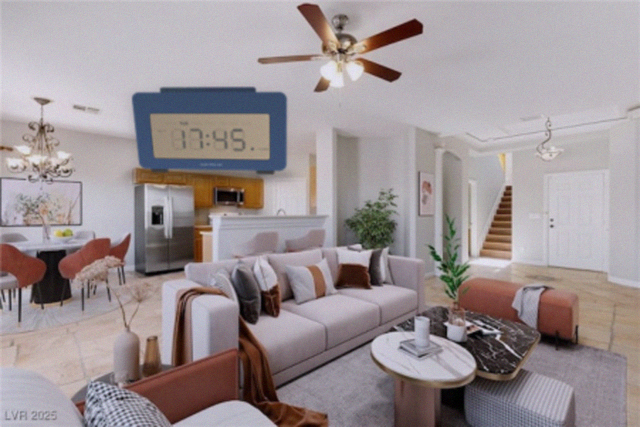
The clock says **17:45**
